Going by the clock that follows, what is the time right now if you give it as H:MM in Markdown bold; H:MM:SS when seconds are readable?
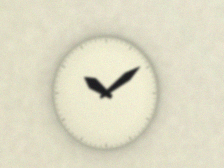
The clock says **10:09**
